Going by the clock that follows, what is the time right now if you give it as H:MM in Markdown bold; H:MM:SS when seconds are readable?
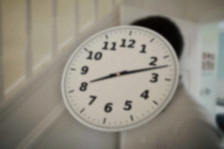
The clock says **8:12**
